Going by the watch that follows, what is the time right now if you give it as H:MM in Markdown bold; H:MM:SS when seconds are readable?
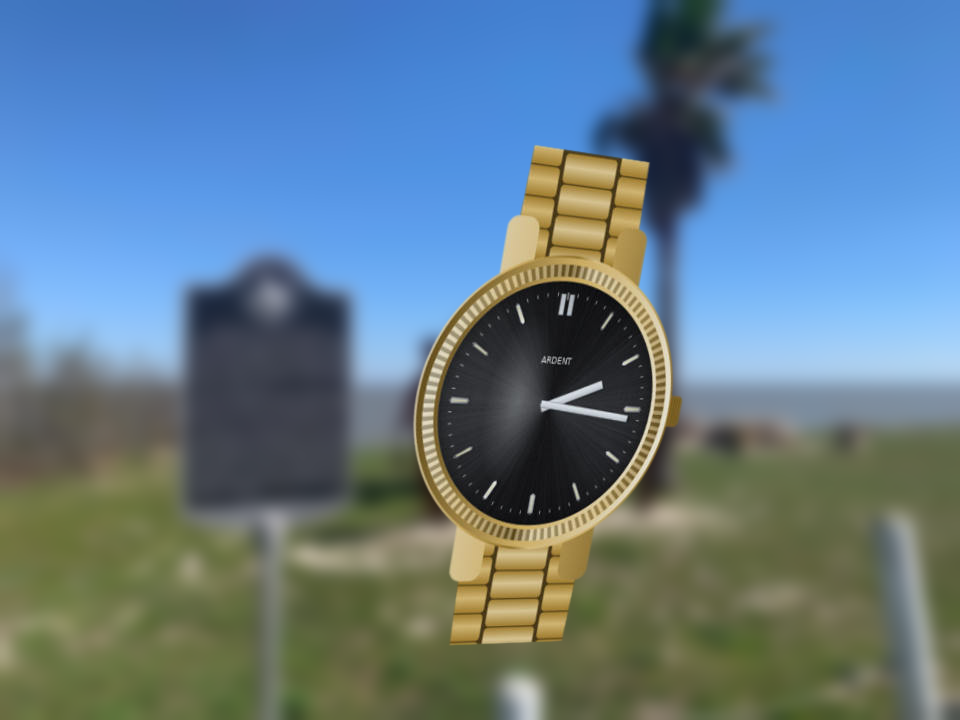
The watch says **2:16**
